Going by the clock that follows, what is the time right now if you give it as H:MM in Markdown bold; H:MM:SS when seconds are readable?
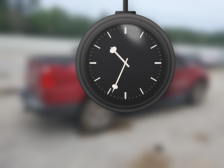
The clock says **10:34**
